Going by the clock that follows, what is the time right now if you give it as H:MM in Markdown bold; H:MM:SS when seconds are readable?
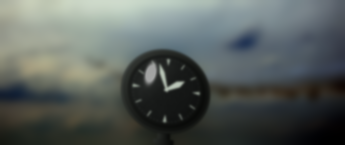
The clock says **1:57**
